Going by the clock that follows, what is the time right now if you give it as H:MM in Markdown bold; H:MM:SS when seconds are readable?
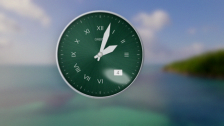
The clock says **2:03**
